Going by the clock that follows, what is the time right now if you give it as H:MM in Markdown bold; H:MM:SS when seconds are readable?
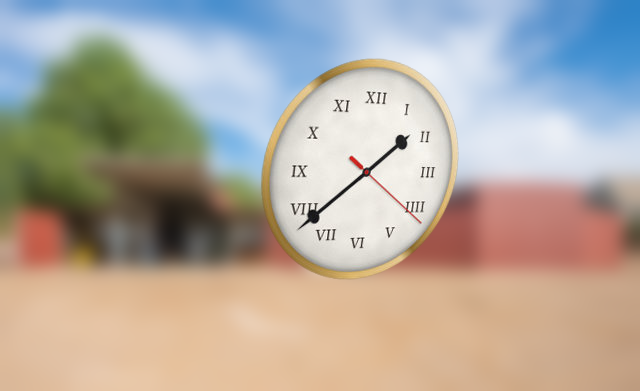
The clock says **1:38:21**
